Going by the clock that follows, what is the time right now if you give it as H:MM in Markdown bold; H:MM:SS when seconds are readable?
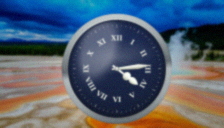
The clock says **4:14**
